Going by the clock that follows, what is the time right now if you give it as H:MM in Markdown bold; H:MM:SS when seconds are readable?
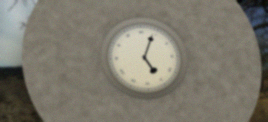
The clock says **5:04**
